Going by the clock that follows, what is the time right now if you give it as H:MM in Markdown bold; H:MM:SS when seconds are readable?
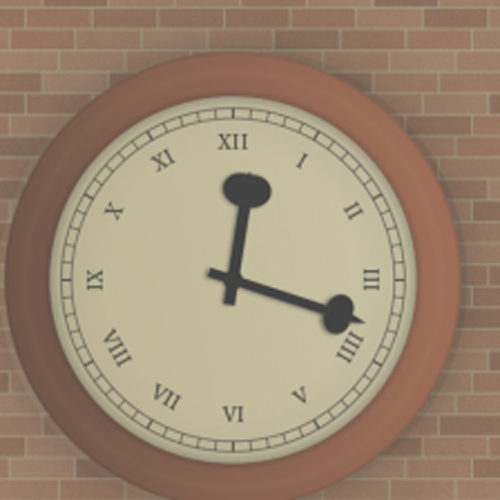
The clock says **12:18**
